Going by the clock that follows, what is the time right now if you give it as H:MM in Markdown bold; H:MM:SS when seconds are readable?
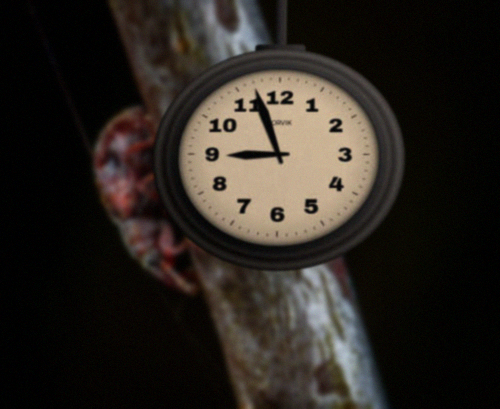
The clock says **8:57**
